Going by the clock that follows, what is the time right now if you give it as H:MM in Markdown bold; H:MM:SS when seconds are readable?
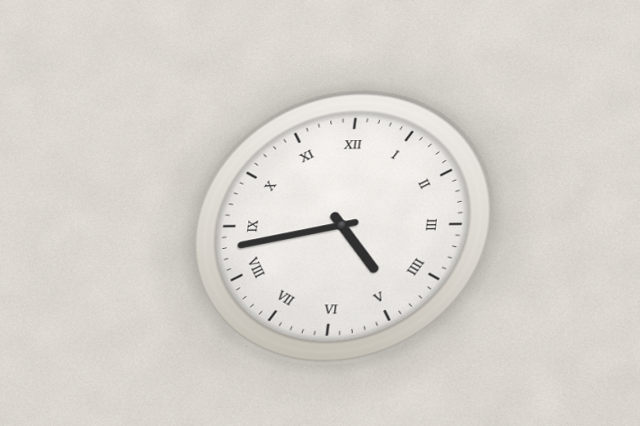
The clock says **4:43**
